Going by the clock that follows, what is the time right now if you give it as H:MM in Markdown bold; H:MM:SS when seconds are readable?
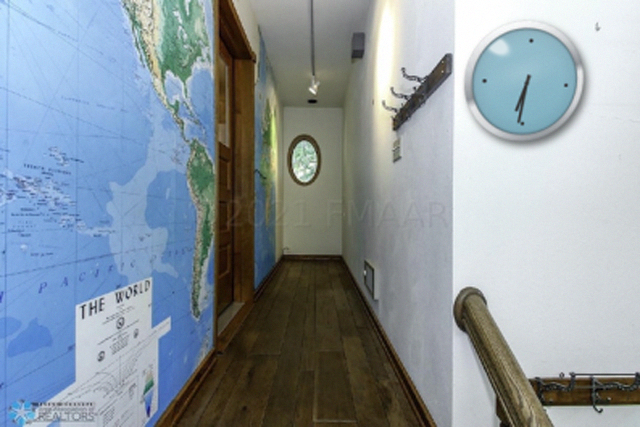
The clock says **6:31**
